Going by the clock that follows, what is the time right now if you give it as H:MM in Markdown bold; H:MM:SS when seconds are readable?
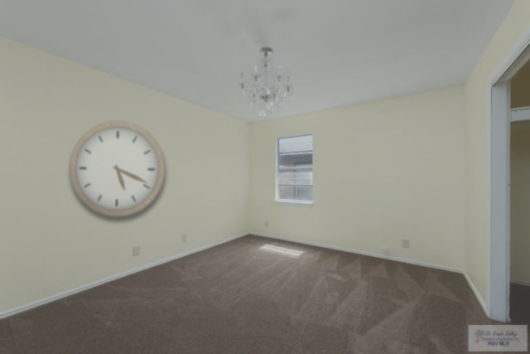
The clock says **5:19**
